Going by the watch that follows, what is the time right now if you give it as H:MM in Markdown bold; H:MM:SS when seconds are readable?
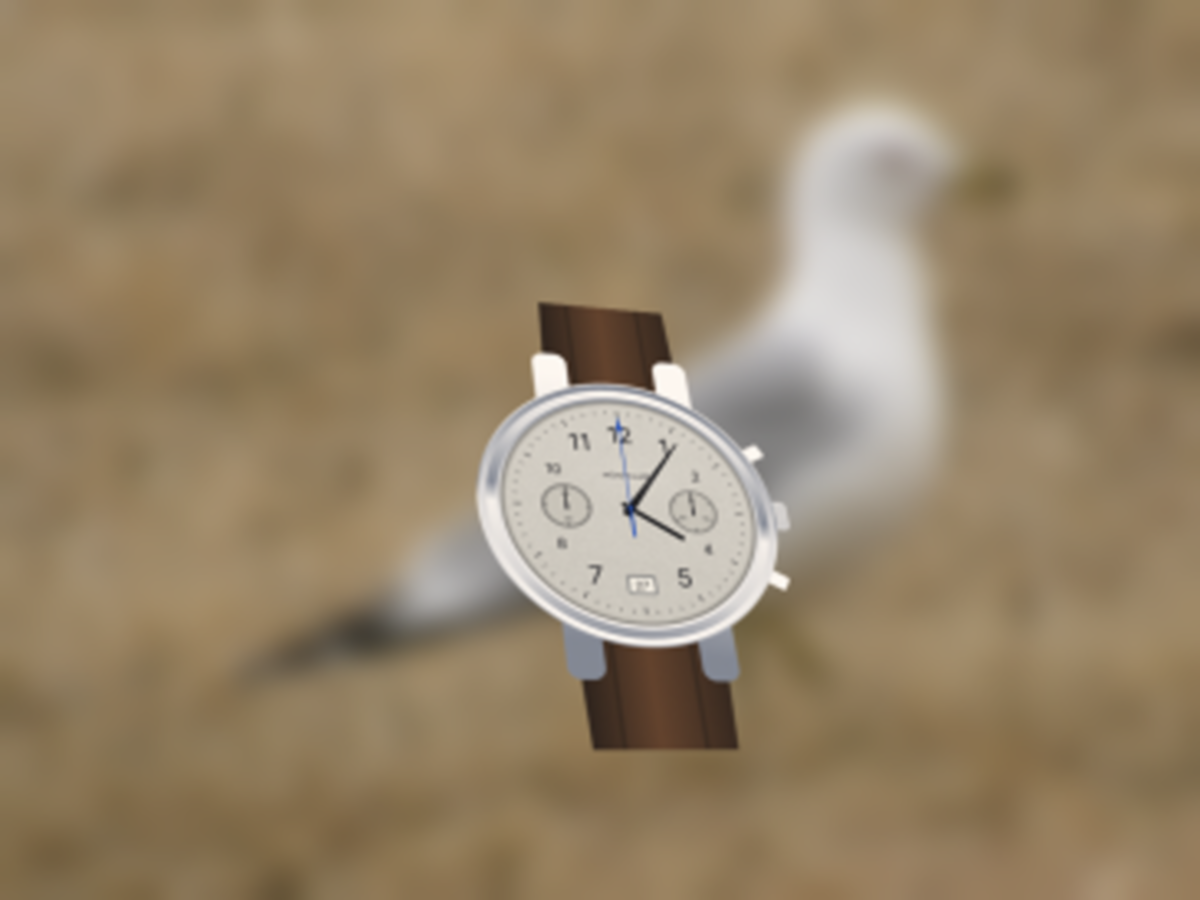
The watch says **4:06**
